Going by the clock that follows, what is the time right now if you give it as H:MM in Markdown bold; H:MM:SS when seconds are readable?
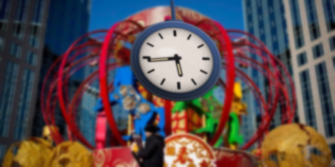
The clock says **5:44**
